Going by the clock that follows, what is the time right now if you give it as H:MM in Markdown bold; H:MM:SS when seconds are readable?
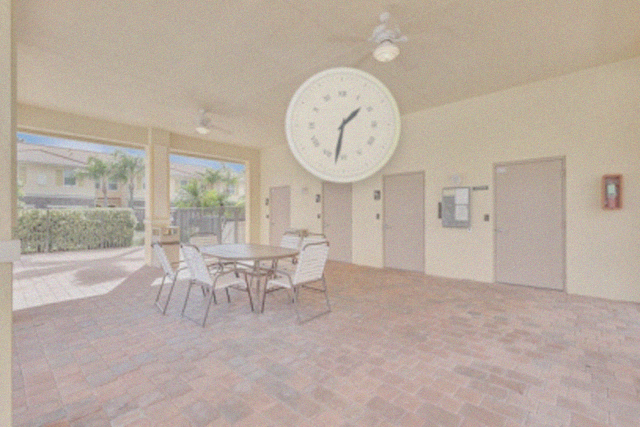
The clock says **1:32**
